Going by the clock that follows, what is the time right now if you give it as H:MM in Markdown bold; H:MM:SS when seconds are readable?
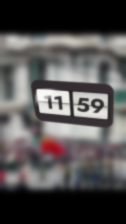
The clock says **11:59**
